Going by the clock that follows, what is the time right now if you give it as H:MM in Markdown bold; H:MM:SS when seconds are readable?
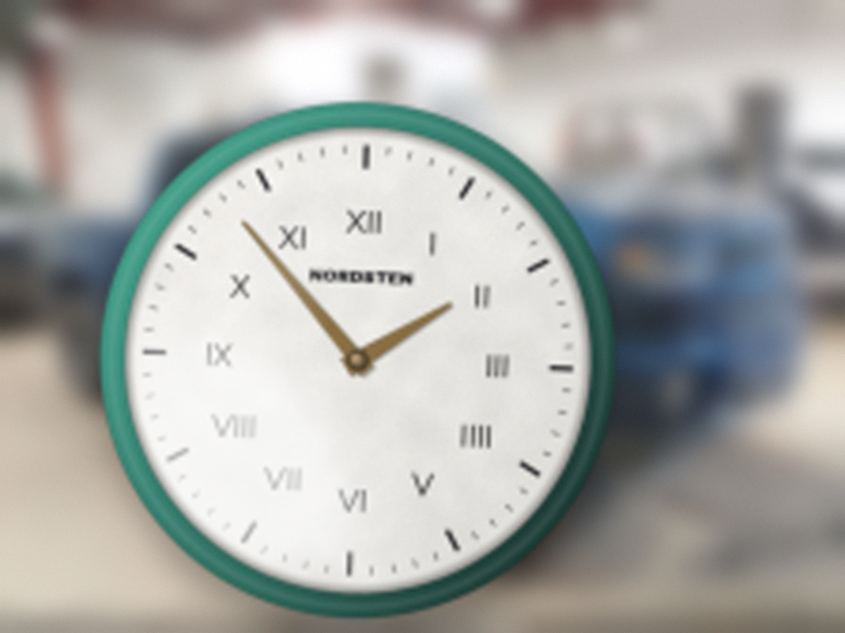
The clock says **1:53**
